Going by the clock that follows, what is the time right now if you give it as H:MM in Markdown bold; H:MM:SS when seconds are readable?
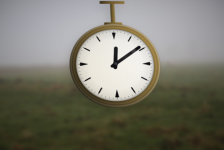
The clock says **12:09**
